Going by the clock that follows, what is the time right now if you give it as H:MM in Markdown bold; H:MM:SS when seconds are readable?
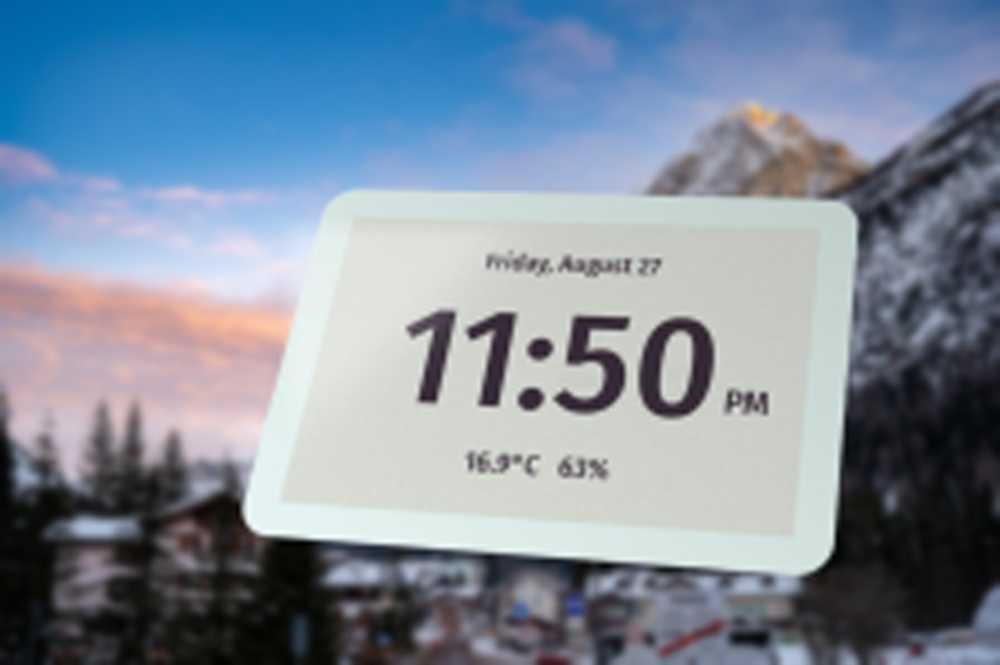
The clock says **11:50**
